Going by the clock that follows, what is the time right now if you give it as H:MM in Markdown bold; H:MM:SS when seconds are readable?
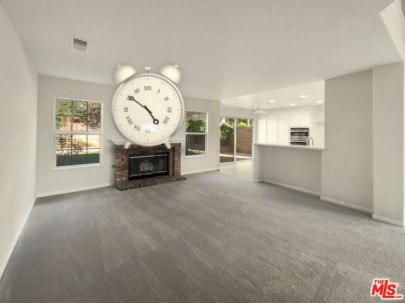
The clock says **4:51**
